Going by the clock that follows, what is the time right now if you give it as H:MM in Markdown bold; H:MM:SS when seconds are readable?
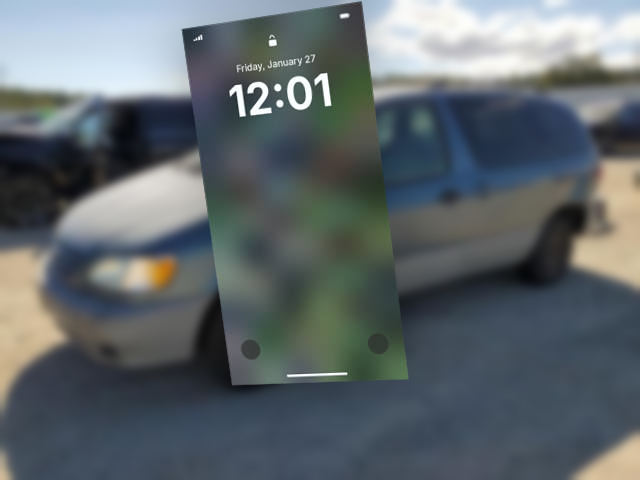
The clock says **12:01**
